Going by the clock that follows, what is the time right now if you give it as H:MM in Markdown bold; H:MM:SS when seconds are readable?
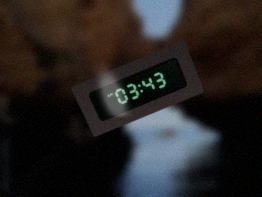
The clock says **3:43**
